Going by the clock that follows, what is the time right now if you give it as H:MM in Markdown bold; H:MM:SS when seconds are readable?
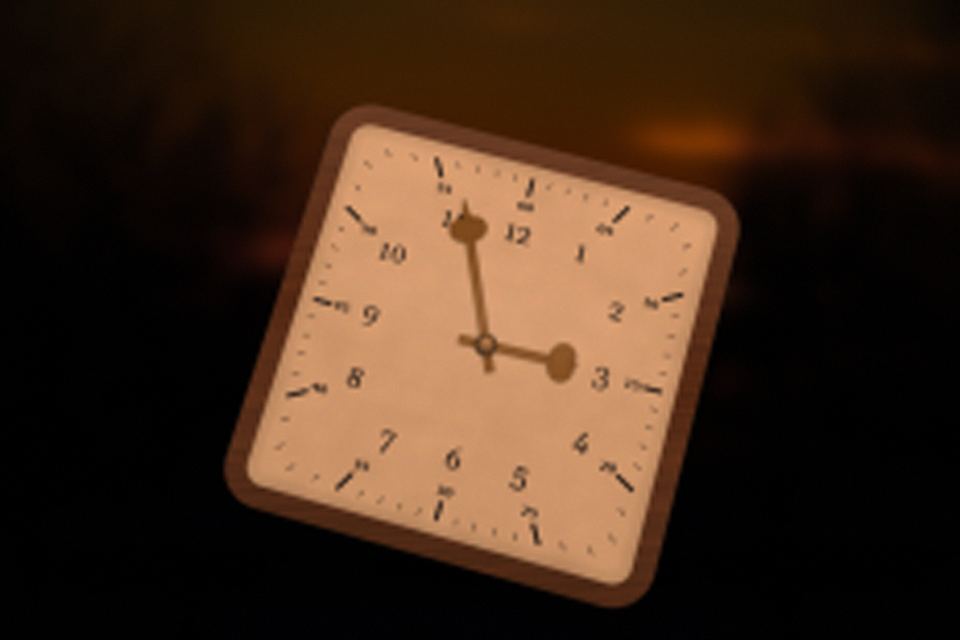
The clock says **2:56**
